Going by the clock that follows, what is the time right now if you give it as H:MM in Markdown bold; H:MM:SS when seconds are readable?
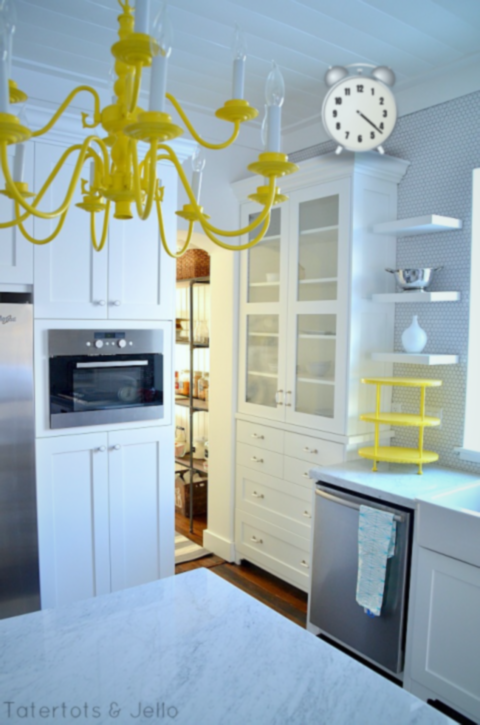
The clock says **4:22**
